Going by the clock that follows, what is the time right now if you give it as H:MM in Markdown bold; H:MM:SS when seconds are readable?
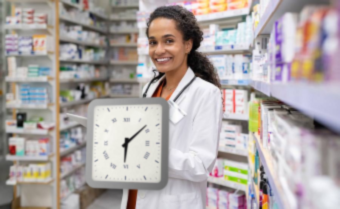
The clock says **6:08**
